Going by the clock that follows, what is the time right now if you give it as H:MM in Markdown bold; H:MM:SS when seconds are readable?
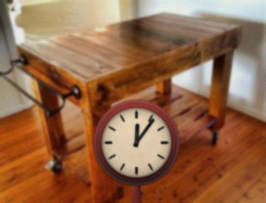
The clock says **12:06**
